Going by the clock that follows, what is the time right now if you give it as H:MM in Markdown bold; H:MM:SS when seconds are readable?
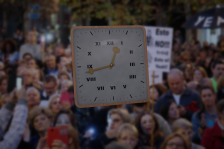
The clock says **12:43**
